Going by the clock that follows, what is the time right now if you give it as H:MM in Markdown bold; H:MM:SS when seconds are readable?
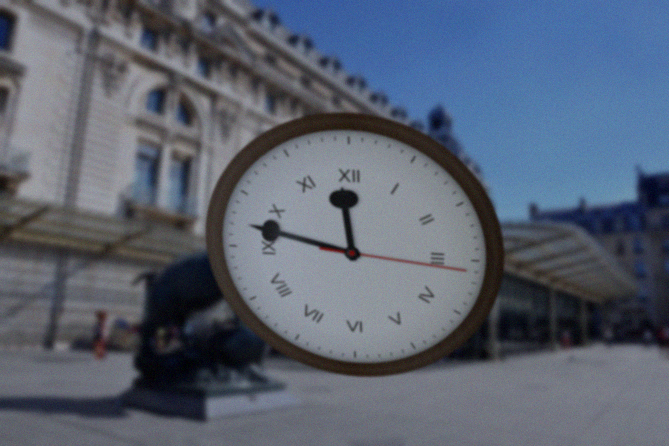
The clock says **11:47:16**
